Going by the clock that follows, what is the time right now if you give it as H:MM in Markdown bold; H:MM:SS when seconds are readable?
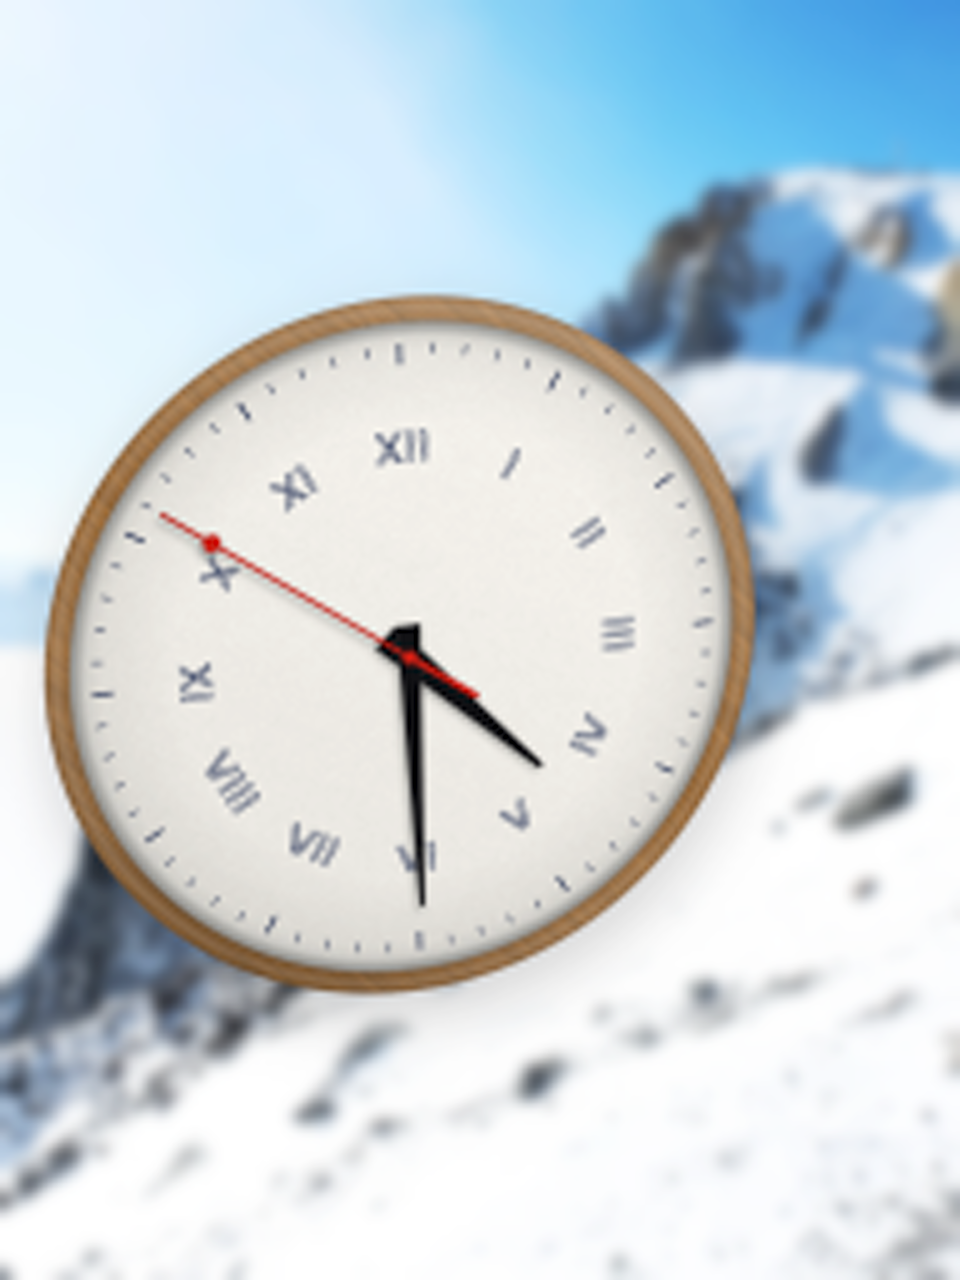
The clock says **4:29:51**
